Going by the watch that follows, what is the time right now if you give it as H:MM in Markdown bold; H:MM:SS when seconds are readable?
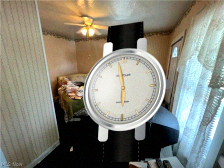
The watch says **5:58**
